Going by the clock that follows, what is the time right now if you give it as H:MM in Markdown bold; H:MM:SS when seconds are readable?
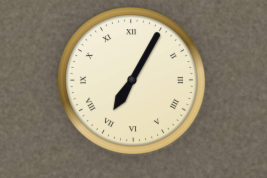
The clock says **7:05**
